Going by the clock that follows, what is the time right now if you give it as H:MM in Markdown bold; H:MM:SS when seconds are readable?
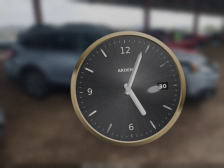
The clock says **5:04**
